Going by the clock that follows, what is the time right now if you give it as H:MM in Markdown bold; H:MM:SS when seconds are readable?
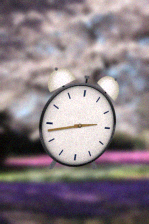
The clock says **2:43**
